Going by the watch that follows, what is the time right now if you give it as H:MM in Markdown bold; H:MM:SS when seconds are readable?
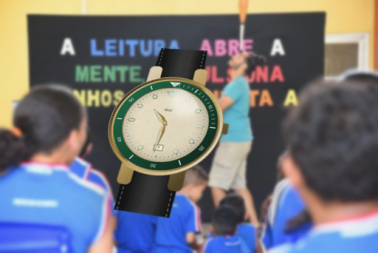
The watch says **10:31**
